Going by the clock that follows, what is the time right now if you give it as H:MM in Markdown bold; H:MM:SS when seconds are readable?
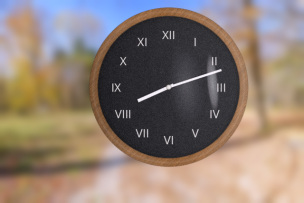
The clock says **8:12**
